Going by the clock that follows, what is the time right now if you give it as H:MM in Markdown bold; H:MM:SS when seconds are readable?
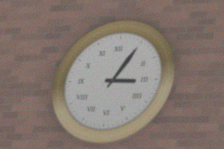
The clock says **3:05**
